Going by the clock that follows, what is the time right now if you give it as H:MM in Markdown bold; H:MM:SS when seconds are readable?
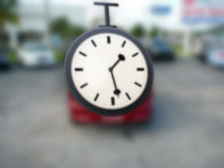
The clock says **1:28**
